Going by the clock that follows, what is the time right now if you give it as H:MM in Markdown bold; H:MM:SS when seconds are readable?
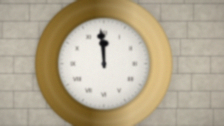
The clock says **11:59**
